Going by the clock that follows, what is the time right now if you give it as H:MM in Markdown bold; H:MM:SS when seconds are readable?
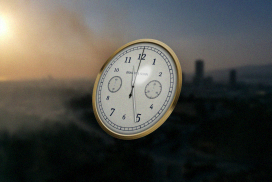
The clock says **11:26**
